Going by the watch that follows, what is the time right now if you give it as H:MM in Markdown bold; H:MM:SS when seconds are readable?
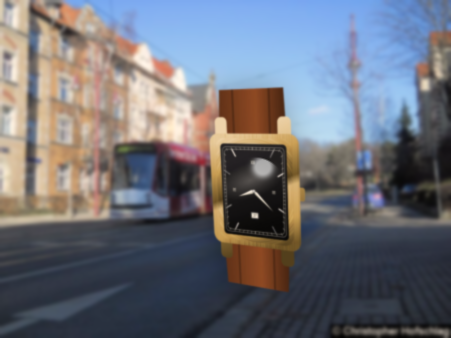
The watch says **8:22**
